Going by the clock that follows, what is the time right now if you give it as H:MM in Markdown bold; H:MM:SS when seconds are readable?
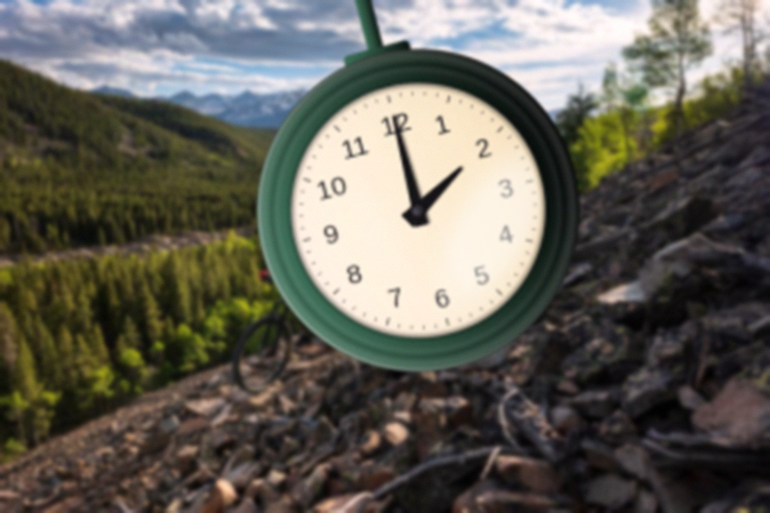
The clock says **2:00**
